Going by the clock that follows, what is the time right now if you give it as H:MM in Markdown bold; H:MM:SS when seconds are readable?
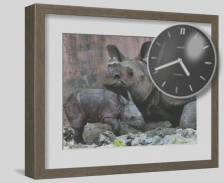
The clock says **4:41**
